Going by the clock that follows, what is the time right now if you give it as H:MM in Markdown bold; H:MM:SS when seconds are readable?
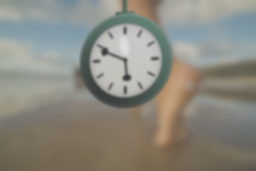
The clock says **5:49**
